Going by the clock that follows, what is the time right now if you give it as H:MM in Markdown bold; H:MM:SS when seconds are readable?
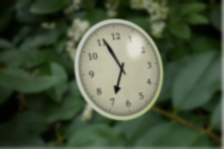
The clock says **6:56**
